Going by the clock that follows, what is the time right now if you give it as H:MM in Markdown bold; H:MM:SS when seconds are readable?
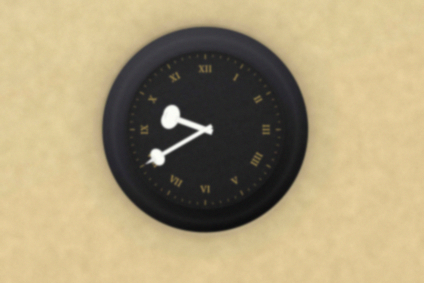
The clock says **9:40**
